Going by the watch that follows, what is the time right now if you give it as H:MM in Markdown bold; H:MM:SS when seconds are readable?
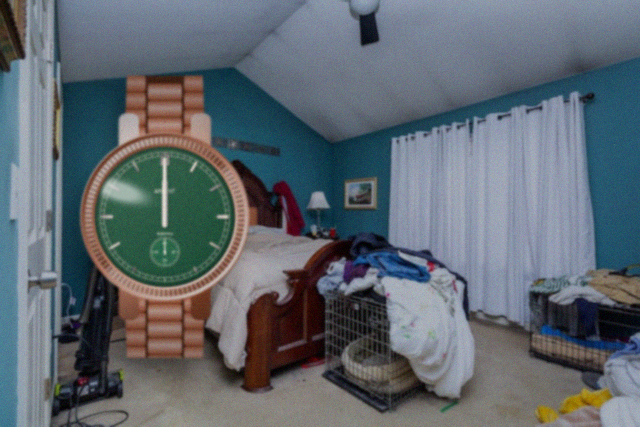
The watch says **12:00**
